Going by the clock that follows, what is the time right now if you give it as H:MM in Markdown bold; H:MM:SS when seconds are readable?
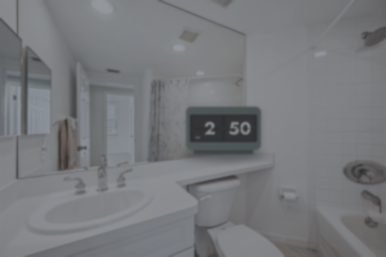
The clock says **2:50**
